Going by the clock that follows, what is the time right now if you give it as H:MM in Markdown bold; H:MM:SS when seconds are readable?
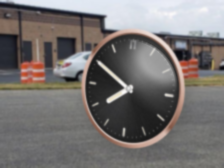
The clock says **7:50**
